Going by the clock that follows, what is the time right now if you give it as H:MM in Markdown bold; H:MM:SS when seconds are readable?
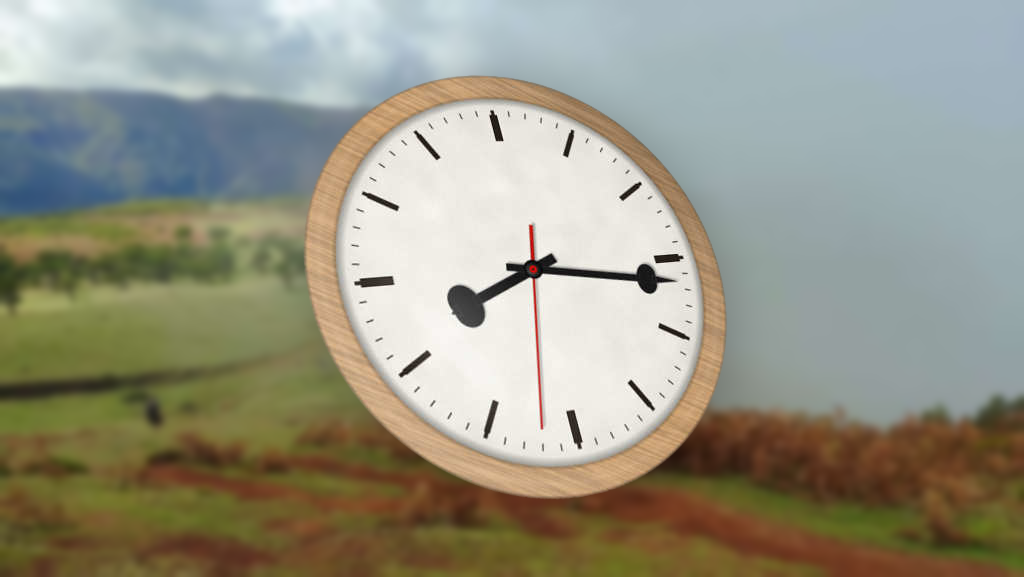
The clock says **8:16:32**
